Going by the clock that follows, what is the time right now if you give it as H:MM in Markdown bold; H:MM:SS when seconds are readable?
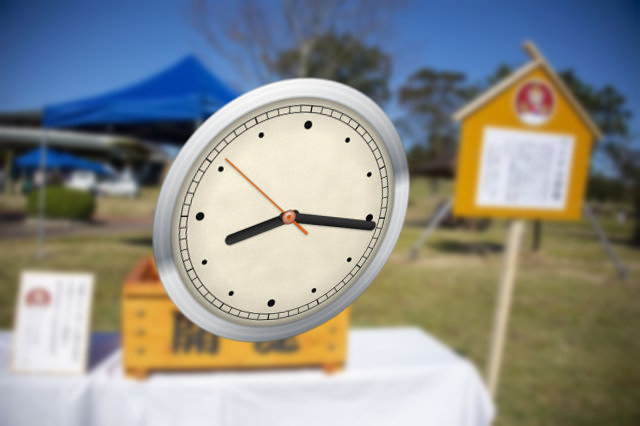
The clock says **8:15:51**
